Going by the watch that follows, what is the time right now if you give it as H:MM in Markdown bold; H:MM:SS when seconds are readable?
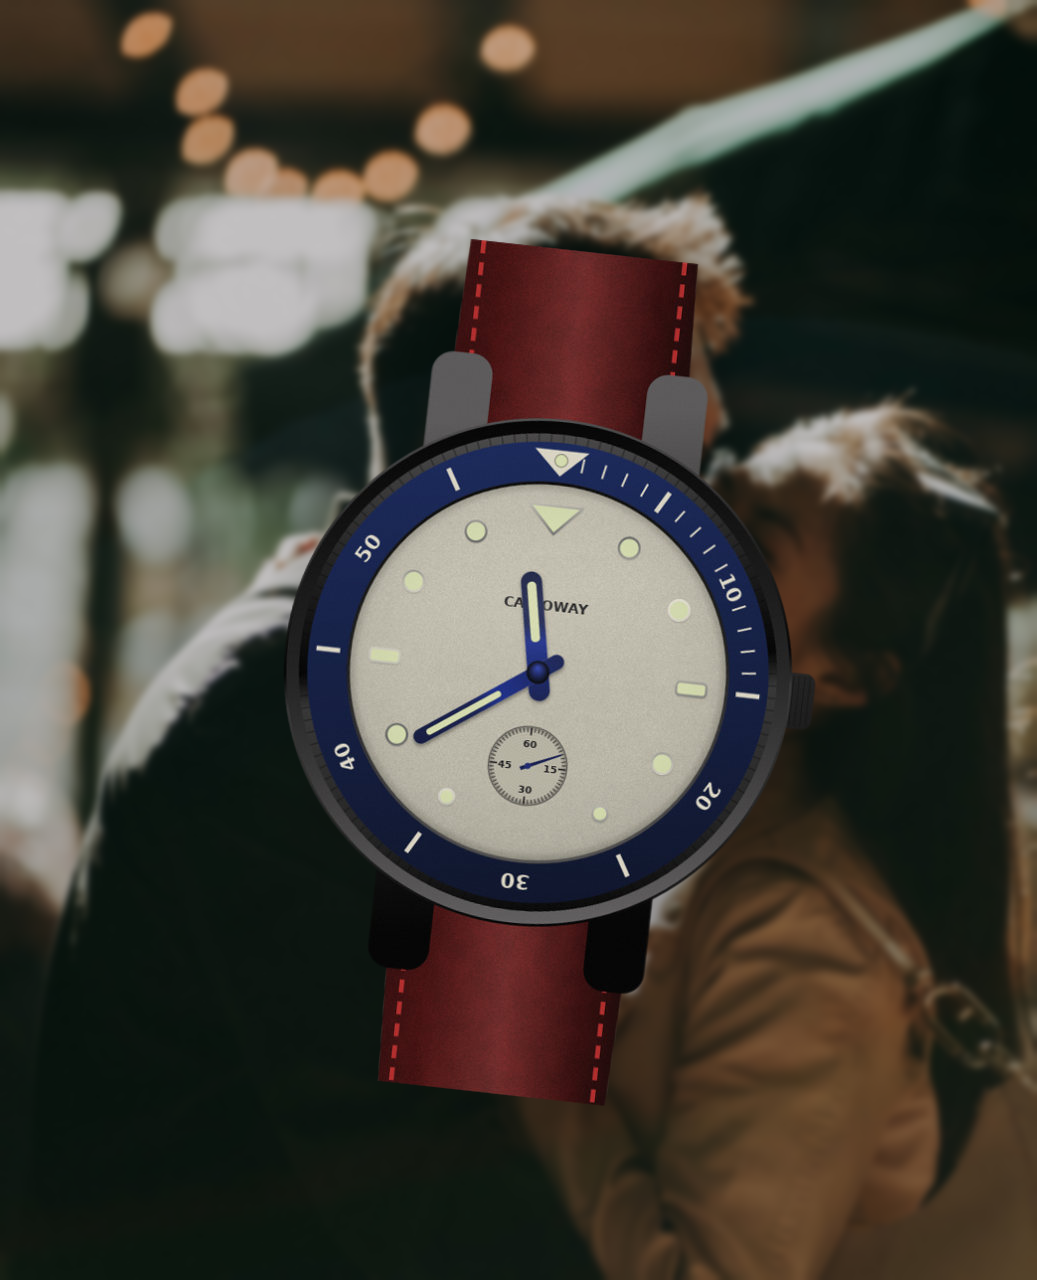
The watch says **11:39:11**
